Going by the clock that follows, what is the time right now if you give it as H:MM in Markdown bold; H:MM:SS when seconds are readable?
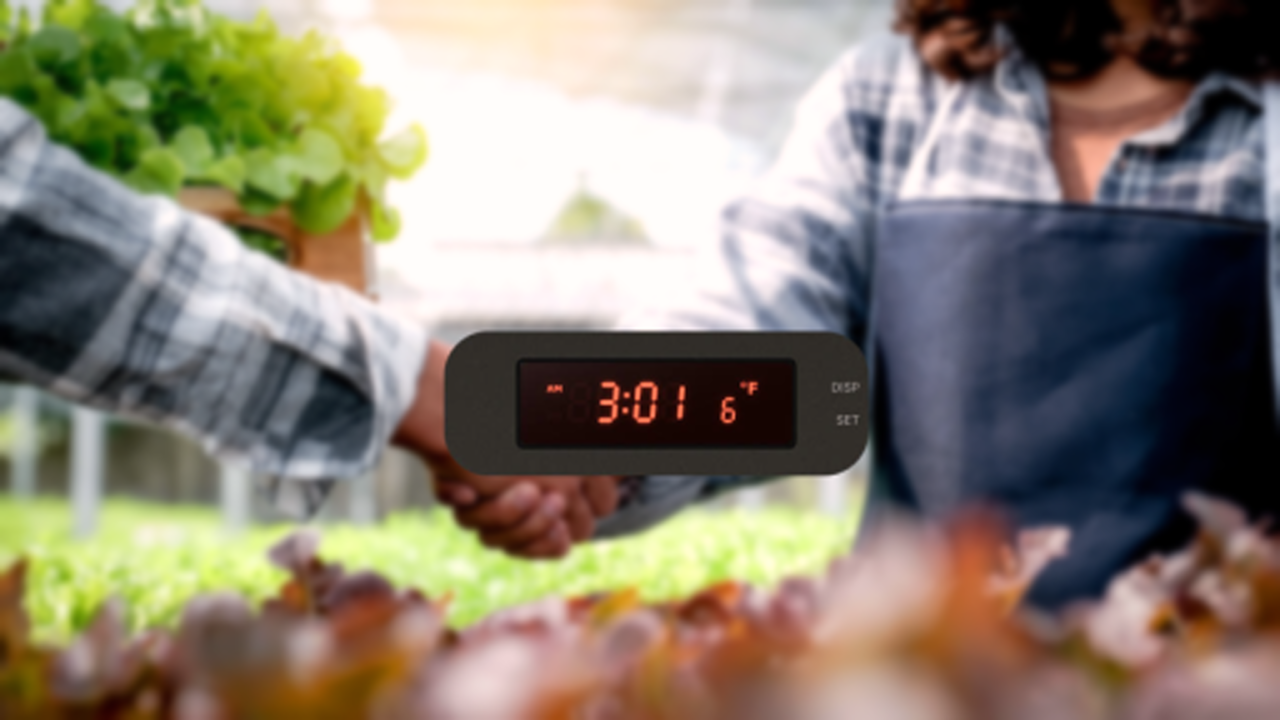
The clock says **3:01**
